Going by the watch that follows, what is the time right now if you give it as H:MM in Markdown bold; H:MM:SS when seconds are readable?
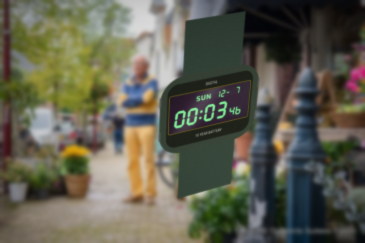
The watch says **0:03:46**
